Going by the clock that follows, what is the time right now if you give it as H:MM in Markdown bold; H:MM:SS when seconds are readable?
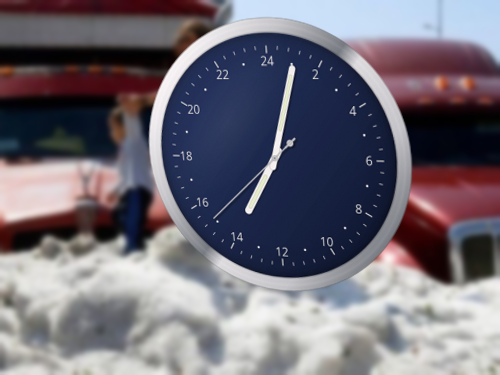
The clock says **14:02:38**
